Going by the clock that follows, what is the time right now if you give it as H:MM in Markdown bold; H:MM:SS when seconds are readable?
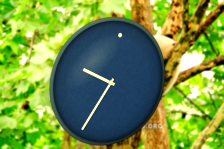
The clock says **9:34**
